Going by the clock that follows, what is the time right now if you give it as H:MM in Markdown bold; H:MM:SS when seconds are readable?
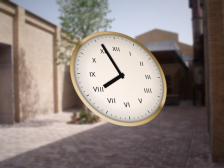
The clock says **7:56**
